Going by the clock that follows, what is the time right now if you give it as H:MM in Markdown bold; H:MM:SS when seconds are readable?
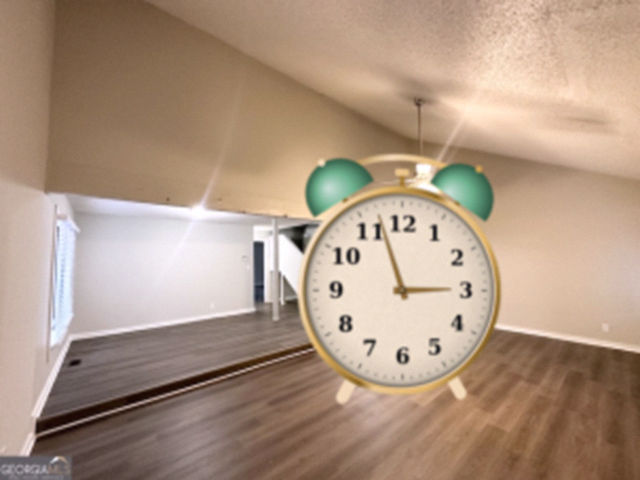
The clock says **2:57**
